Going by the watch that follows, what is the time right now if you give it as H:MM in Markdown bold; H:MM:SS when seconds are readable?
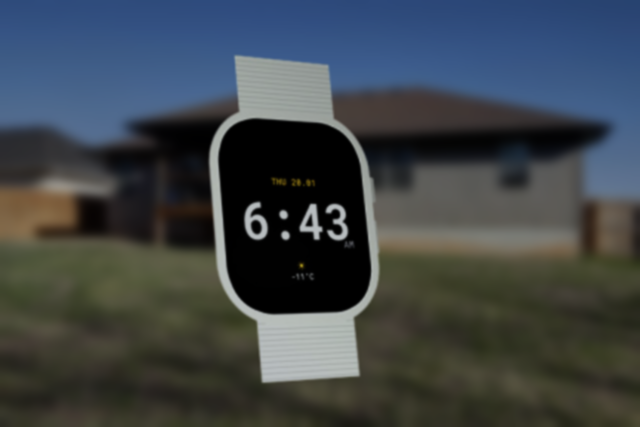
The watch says **6:43**
